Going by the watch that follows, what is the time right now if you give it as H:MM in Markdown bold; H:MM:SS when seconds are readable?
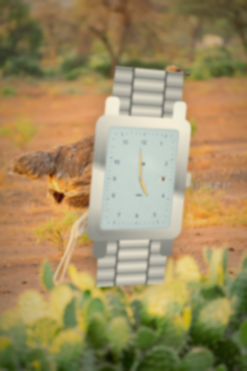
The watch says **4:59**
